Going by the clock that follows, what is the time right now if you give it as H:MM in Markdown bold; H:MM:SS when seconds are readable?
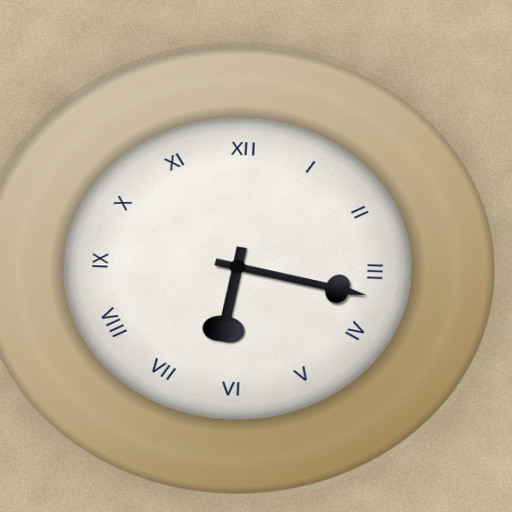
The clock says **6:17**
